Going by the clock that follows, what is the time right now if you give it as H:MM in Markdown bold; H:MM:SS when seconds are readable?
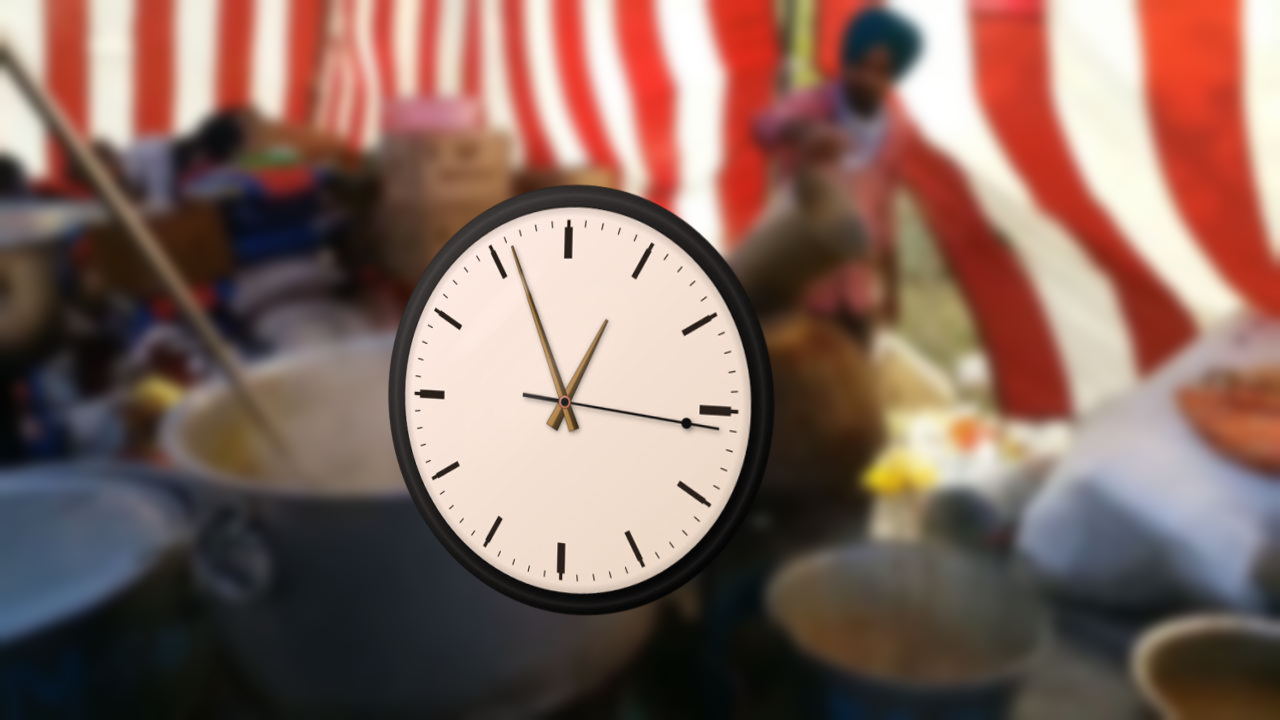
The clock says **12:56:16**
